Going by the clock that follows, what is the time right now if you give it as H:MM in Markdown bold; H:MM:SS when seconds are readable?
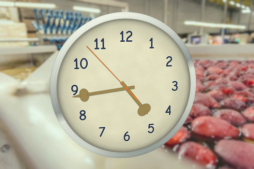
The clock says **4:43:53**
